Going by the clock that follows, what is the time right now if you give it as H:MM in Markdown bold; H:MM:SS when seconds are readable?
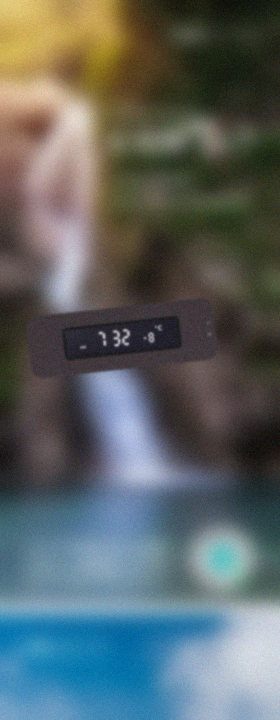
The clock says **7:32**
